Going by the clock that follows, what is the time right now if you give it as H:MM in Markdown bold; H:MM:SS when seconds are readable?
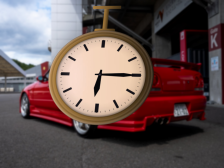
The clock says **6:15**
